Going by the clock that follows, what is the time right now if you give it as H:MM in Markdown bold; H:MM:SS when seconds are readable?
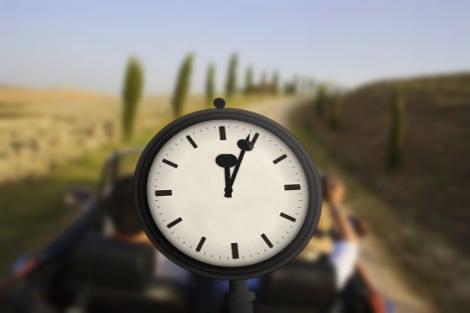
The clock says **12:04**
